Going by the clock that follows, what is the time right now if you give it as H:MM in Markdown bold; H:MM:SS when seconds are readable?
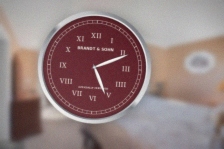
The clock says **5:11**
